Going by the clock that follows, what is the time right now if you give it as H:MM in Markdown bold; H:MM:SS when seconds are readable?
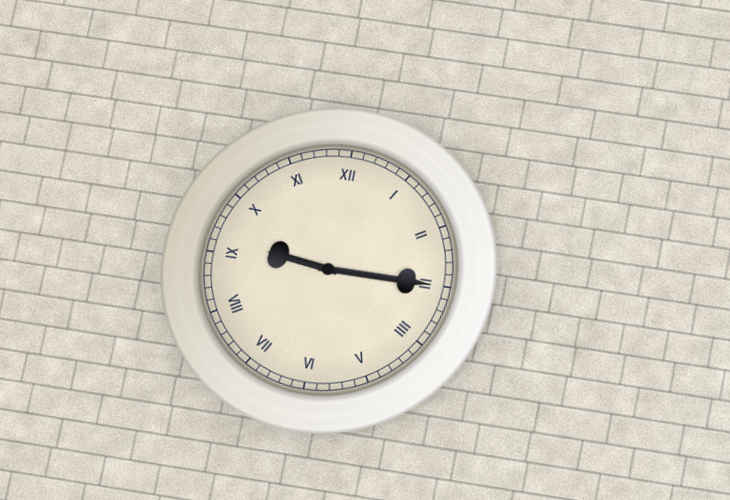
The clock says **9:15**
